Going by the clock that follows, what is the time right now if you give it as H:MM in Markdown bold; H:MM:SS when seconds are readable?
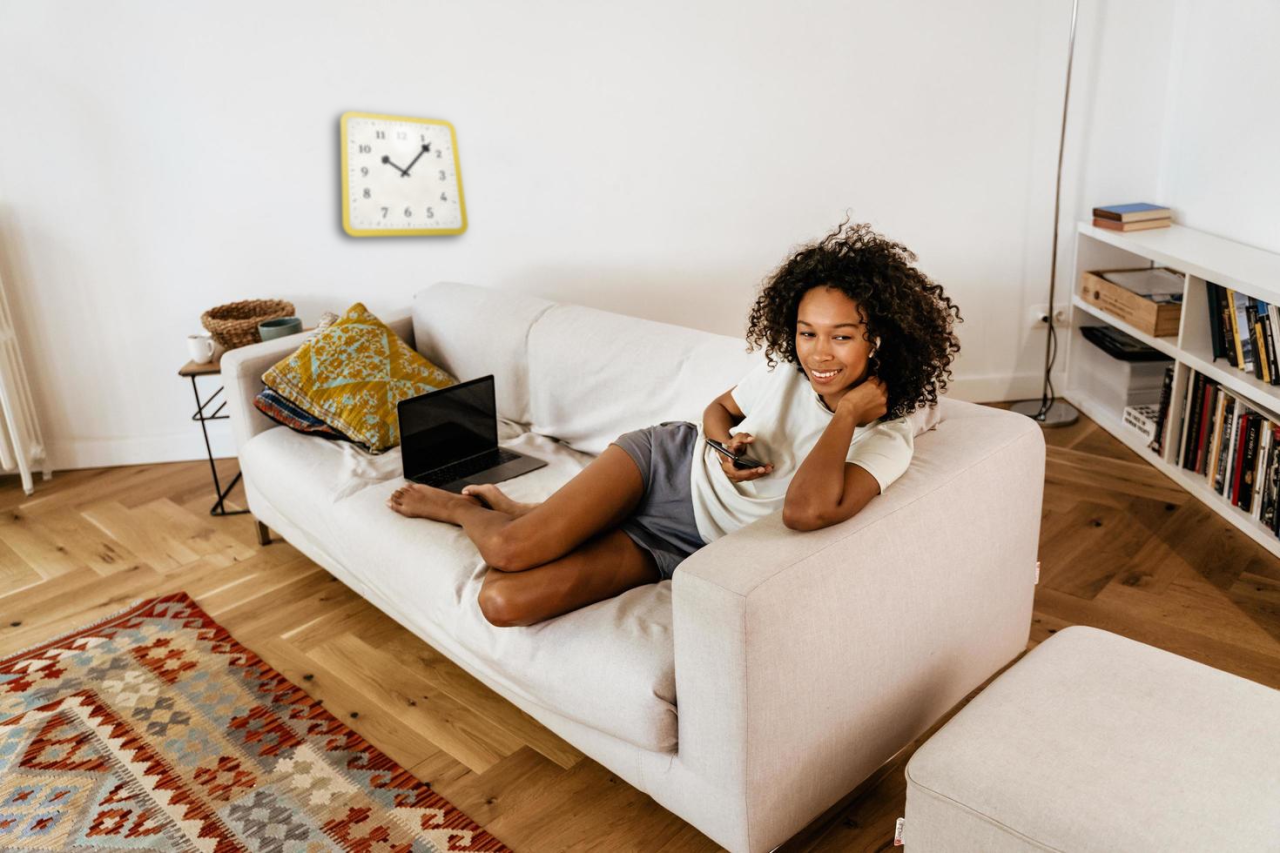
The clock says **10:07**
